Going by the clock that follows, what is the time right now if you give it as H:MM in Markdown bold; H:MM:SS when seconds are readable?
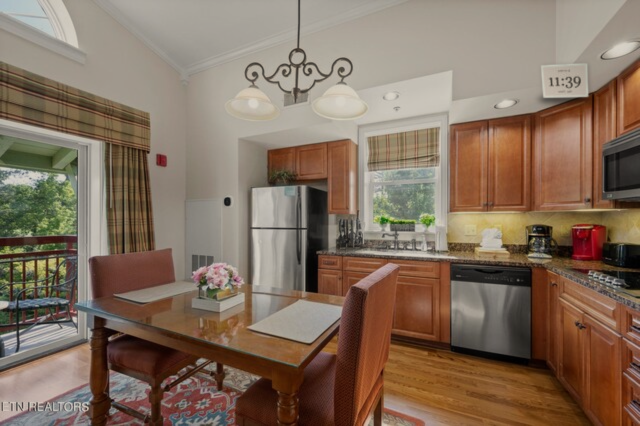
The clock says **11:39**
